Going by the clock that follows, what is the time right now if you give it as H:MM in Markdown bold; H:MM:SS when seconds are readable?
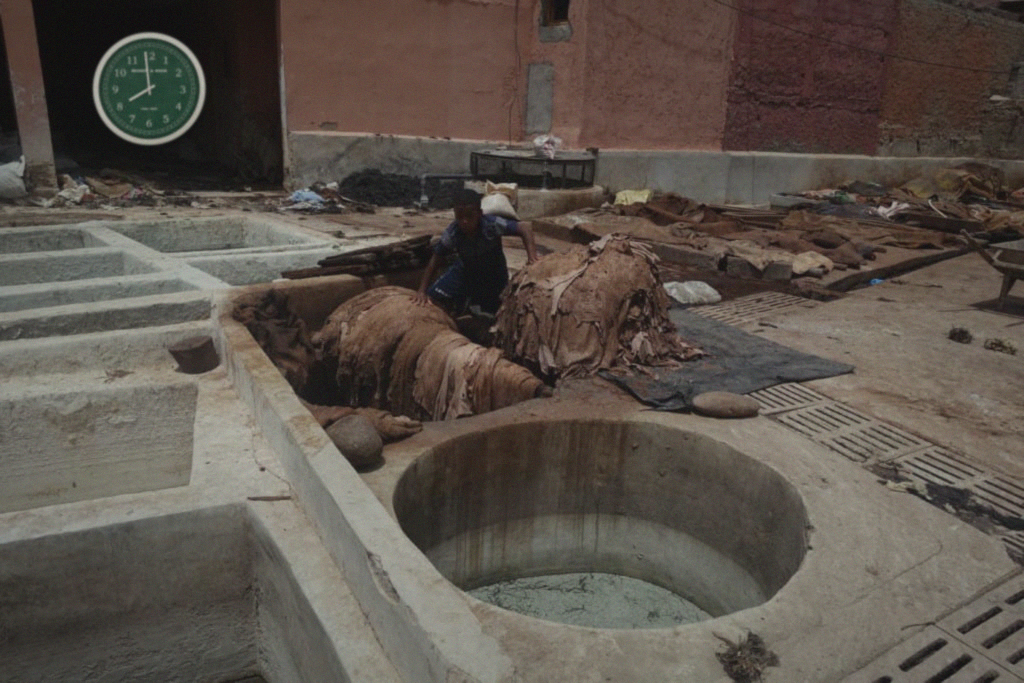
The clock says **7:59**
